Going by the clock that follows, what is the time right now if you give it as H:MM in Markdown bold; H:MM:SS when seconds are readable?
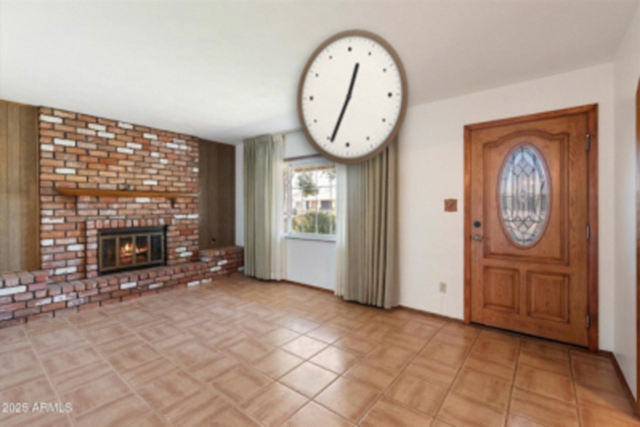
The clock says **12:34**
